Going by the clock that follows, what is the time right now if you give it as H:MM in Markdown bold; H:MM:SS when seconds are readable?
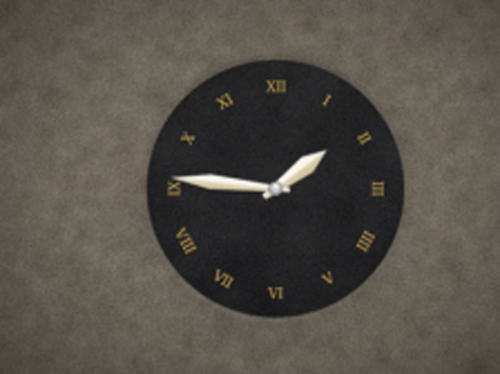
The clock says **1:46**
